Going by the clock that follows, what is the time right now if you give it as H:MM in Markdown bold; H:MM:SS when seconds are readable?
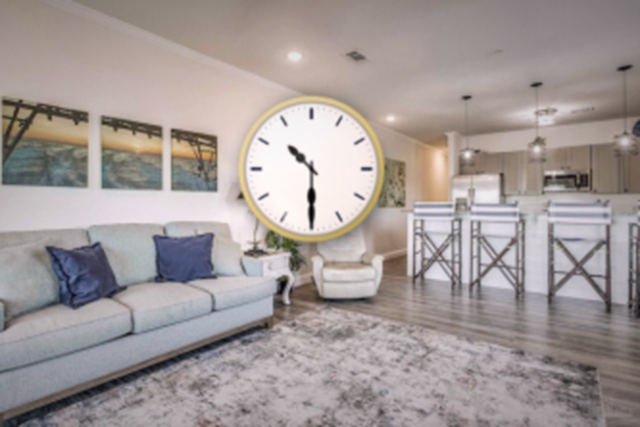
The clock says **10:30**
